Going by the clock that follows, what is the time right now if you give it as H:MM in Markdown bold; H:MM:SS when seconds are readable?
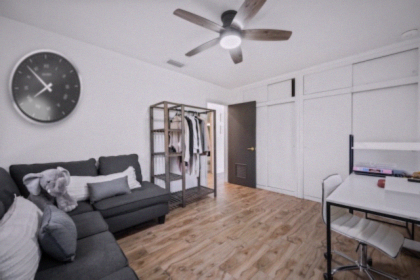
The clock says **7:53**
